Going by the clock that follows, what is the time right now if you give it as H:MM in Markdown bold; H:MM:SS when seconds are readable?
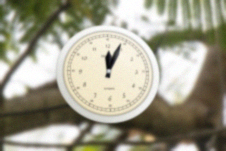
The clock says **12:04**
